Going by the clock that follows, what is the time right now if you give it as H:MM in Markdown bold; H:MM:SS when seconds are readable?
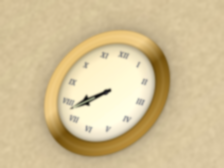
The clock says **7:38**
